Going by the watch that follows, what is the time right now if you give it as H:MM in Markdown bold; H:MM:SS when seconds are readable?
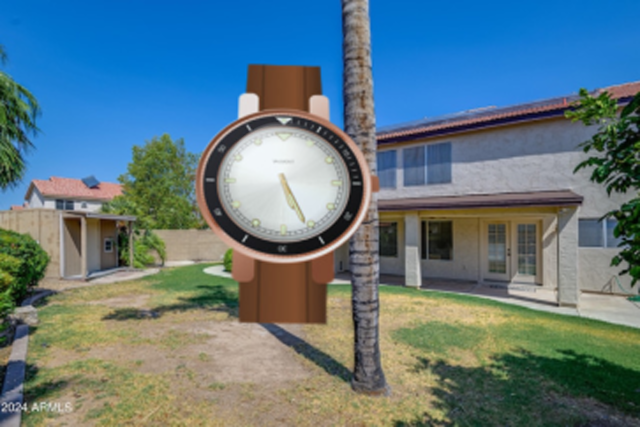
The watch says **5:26**
